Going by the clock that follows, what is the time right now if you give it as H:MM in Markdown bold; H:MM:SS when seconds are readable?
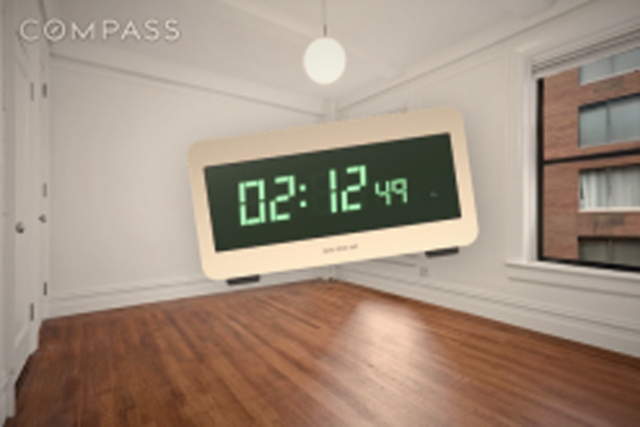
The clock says **2:12:49**
